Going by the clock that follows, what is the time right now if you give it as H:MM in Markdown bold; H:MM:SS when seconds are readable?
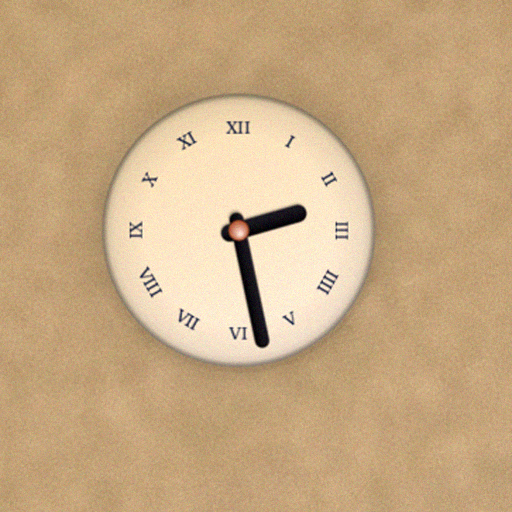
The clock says **2:28**
